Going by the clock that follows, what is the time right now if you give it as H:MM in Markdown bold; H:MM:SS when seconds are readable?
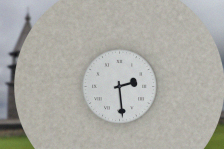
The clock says **2:29**
